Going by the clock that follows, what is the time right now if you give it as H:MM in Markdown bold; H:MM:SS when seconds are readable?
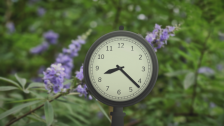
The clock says **8:22**
